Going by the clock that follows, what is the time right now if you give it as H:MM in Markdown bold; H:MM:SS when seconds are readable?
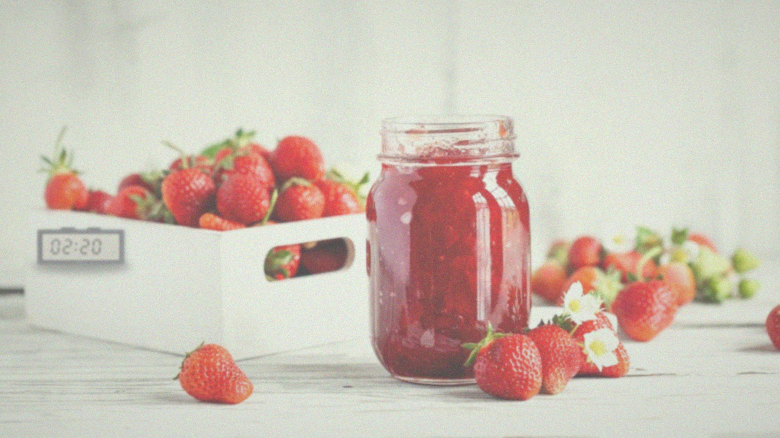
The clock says **2:20**
